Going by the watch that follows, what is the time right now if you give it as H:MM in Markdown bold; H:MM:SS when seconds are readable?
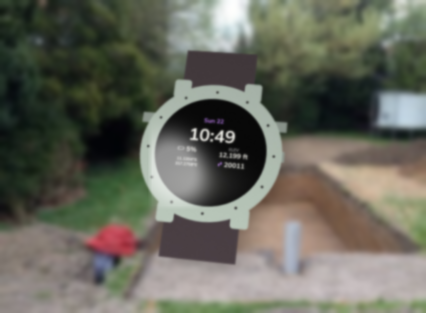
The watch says **10:49**
